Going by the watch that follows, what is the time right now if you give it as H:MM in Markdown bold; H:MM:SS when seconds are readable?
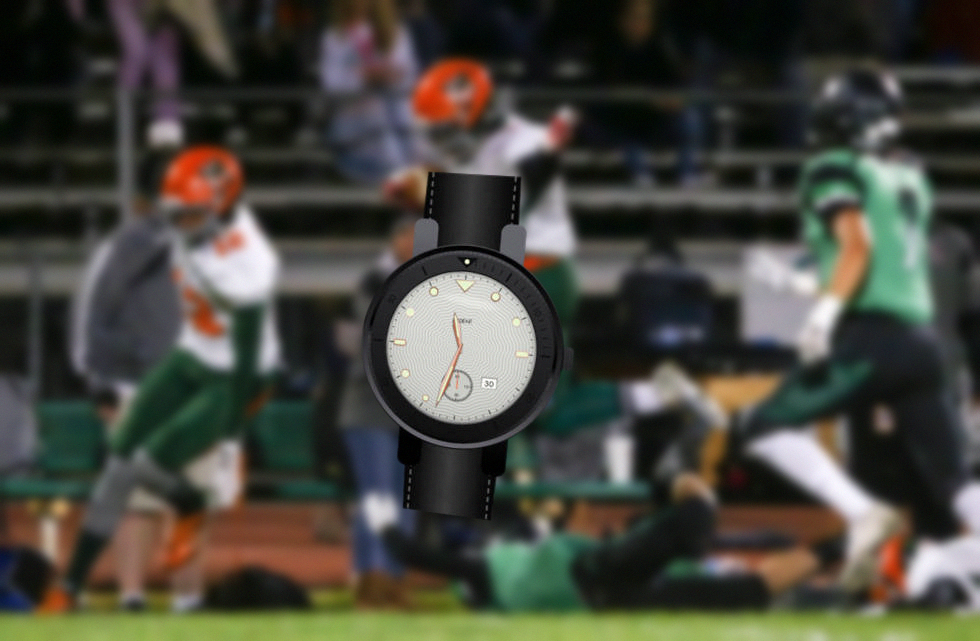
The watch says **11:33**
